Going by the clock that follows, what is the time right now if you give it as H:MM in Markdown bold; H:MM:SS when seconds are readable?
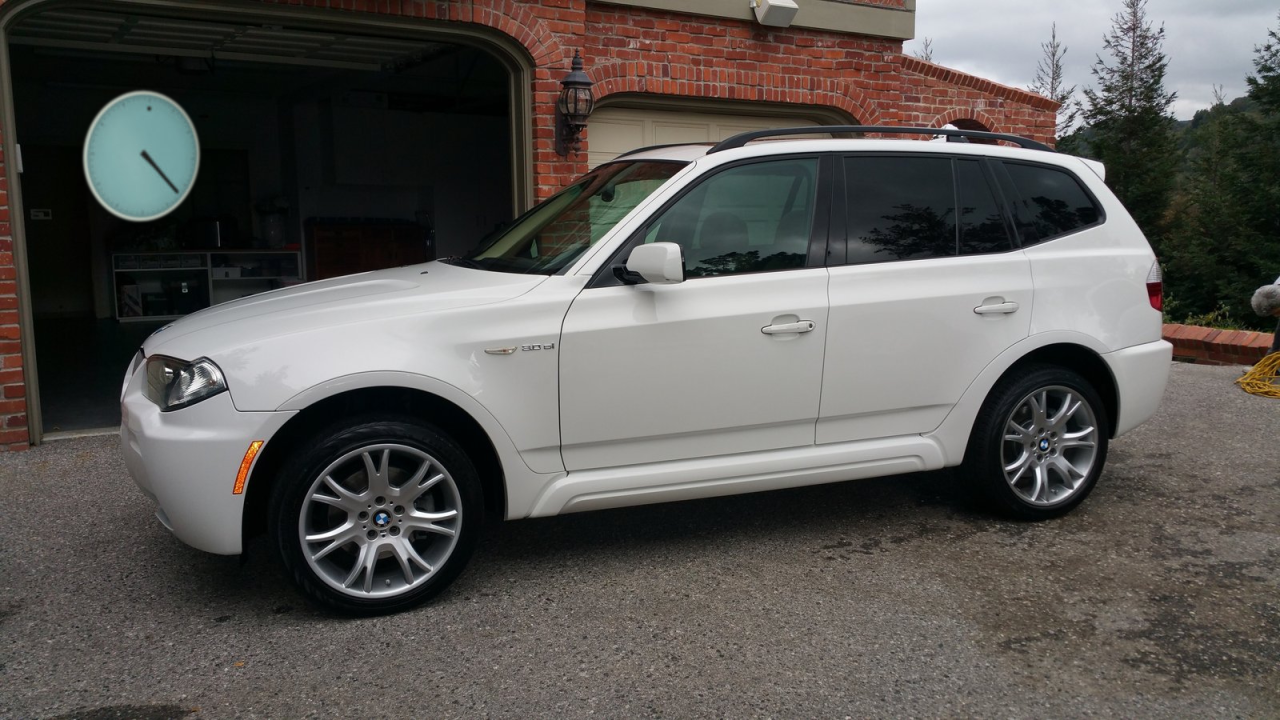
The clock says **4:22**
